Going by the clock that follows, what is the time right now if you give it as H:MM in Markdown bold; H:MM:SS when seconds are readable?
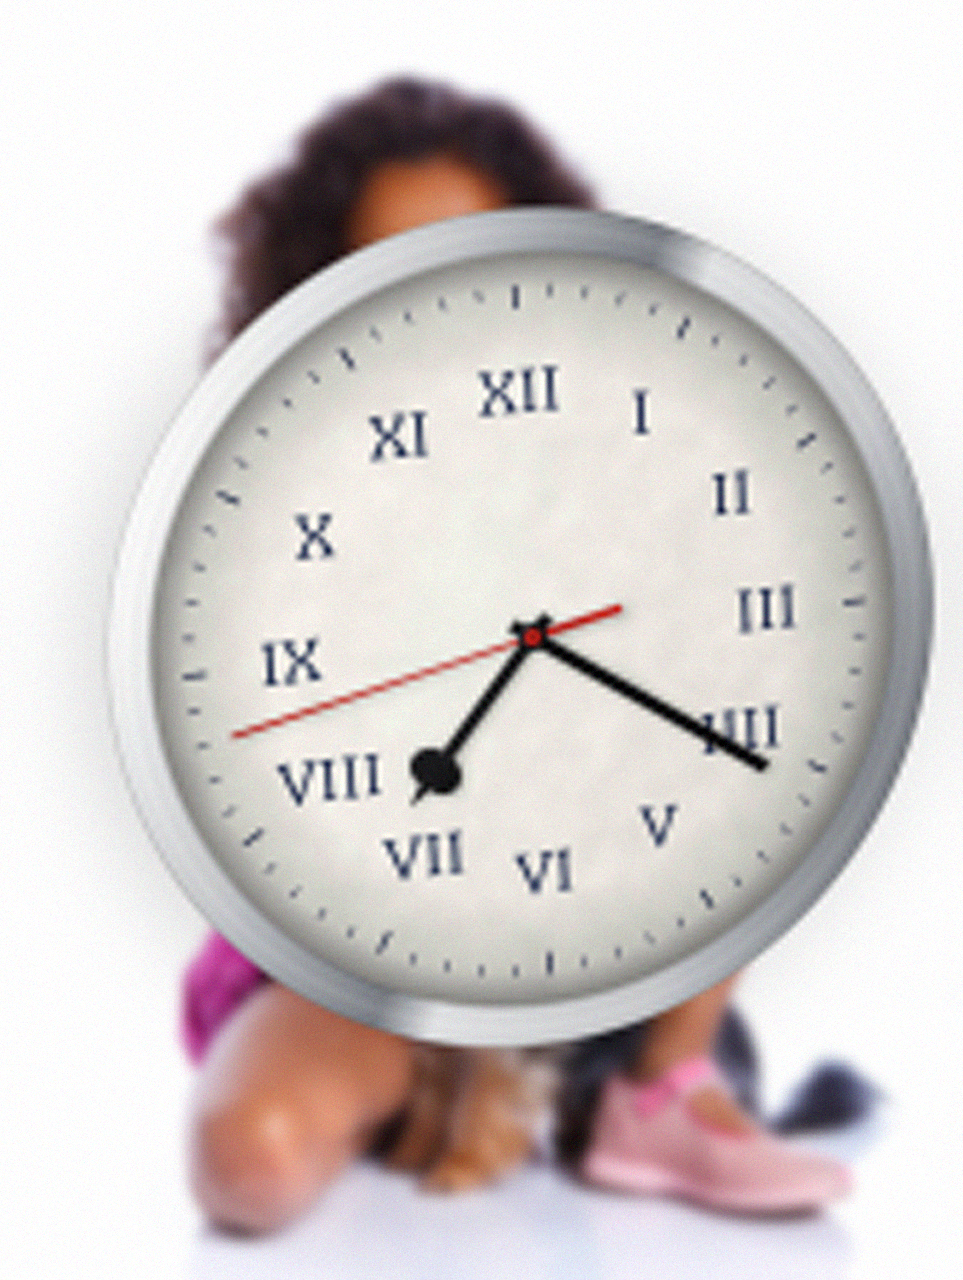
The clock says **7:20:43**
